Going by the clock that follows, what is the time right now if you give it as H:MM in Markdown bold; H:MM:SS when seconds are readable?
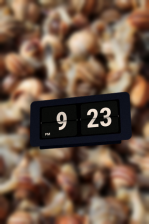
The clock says **9:23**
